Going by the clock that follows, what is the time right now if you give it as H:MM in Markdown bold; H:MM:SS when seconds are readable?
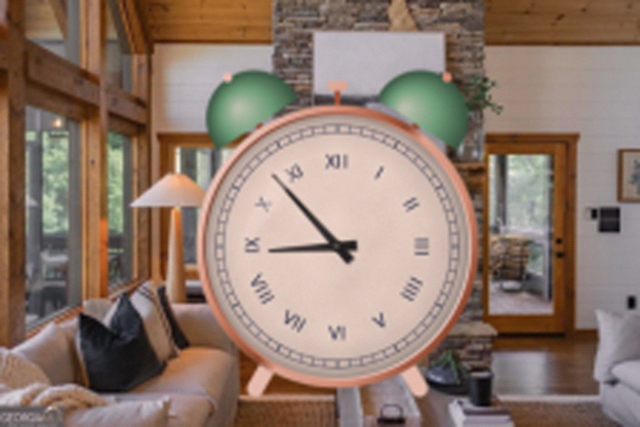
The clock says **8:53**
